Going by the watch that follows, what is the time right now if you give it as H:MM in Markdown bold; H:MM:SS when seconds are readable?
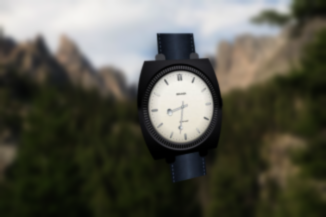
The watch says **8:32**
